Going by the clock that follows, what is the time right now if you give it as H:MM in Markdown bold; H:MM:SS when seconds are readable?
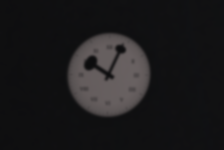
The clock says **10:04**
